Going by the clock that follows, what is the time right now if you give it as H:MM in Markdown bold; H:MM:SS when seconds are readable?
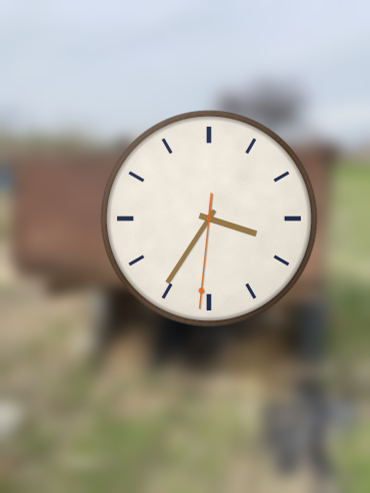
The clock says **3:35:31**
